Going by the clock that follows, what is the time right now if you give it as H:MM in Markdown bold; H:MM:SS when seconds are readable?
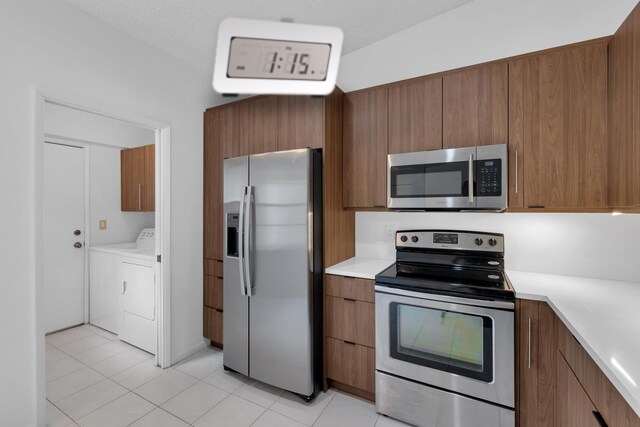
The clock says **1:15**
